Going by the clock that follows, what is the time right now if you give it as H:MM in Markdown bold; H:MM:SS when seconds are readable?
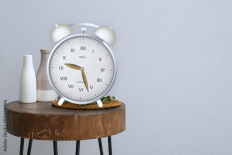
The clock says **9:27**
